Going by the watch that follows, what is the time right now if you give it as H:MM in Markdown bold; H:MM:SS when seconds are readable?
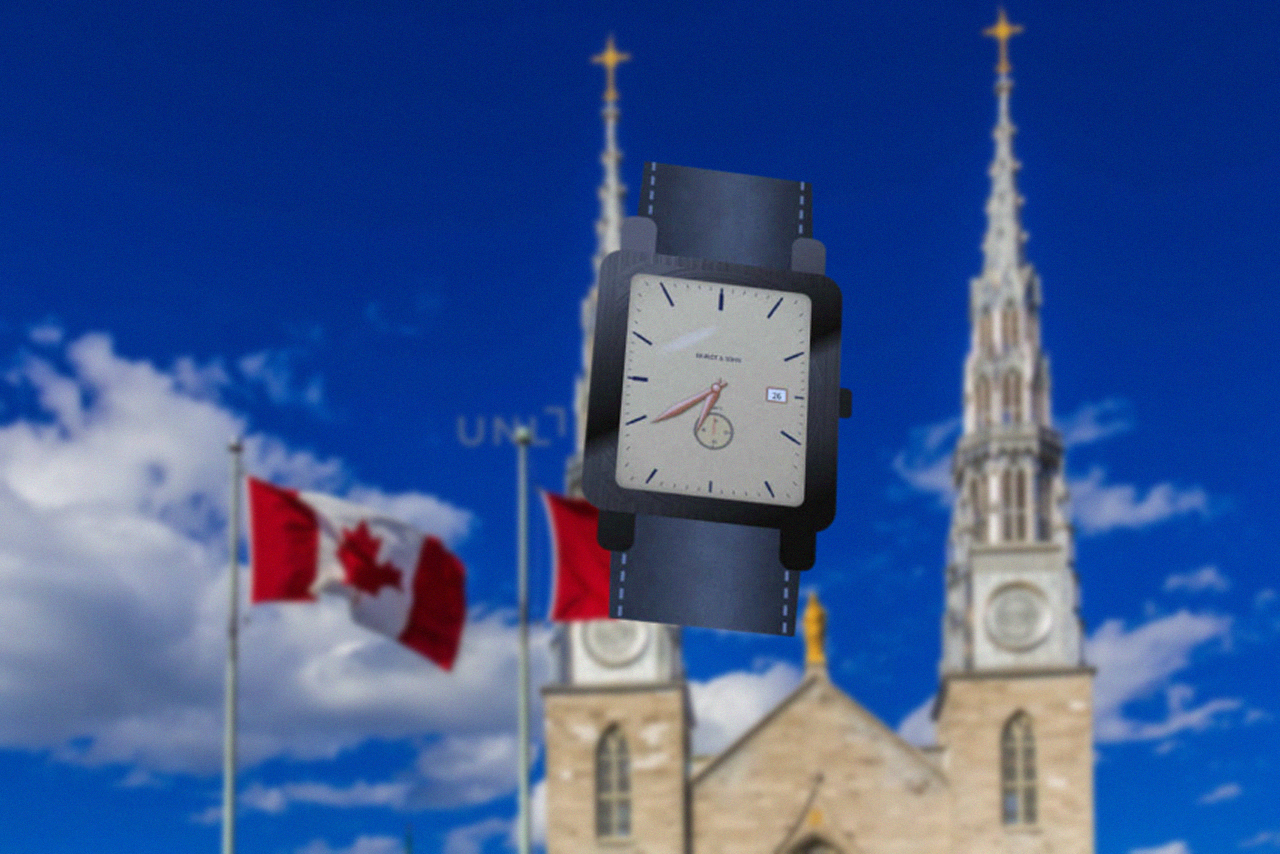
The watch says **6:39**
